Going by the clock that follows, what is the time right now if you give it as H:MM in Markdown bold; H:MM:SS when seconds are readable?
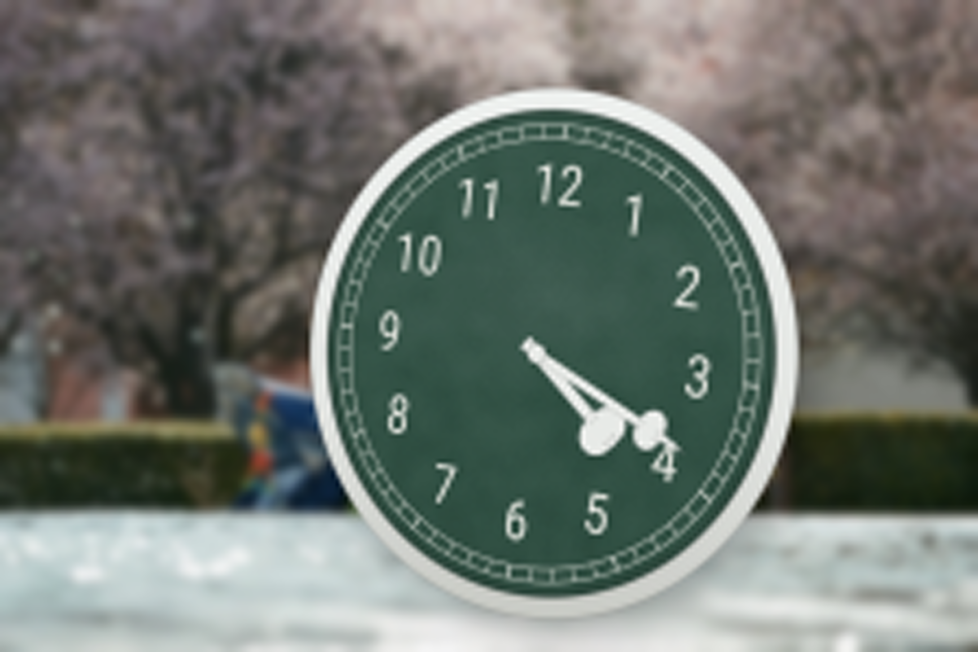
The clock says **4:19**
